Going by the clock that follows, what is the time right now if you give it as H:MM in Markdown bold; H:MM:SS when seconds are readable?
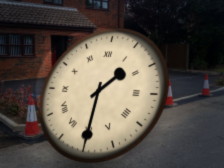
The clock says **1:30**
